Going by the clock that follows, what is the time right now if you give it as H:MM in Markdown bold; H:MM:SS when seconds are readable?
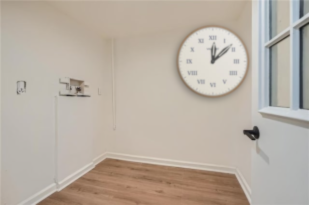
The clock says **12:08**
